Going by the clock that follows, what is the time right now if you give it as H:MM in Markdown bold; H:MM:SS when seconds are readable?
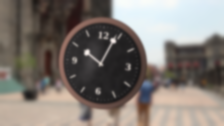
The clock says **10:04**
